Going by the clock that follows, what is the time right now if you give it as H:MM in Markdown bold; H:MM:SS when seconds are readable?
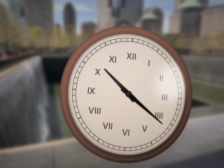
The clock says **10:21**
